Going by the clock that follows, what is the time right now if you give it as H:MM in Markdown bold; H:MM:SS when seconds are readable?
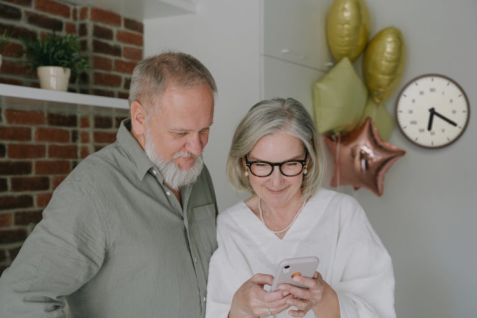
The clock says **6:20**
